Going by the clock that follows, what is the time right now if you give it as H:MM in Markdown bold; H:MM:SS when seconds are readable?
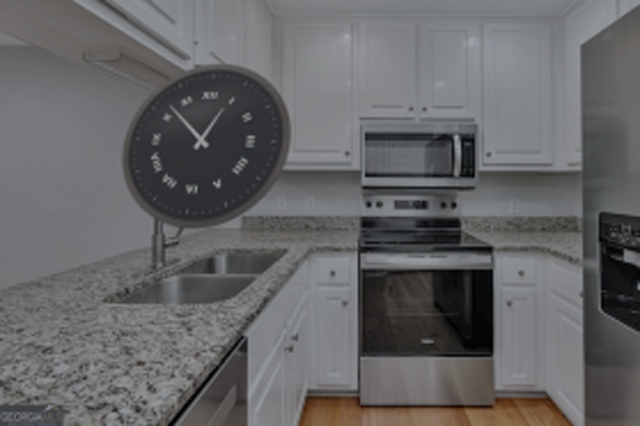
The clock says **12:52**
